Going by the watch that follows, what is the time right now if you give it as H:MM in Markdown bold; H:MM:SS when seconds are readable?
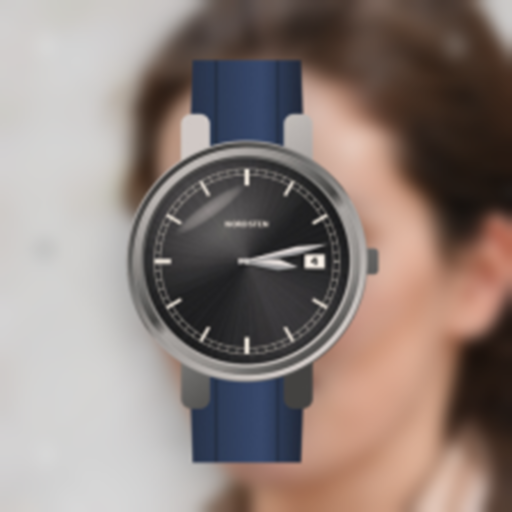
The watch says **3:13**
